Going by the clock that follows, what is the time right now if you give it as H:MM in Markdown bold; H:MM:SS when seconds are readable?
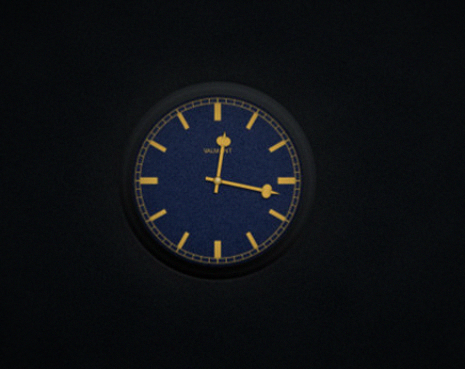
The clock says **12:17**
